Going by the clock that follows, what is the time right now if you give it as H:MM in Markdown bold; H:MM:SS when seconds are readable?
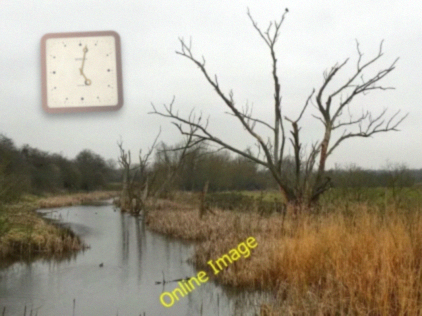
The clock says **5:02**
